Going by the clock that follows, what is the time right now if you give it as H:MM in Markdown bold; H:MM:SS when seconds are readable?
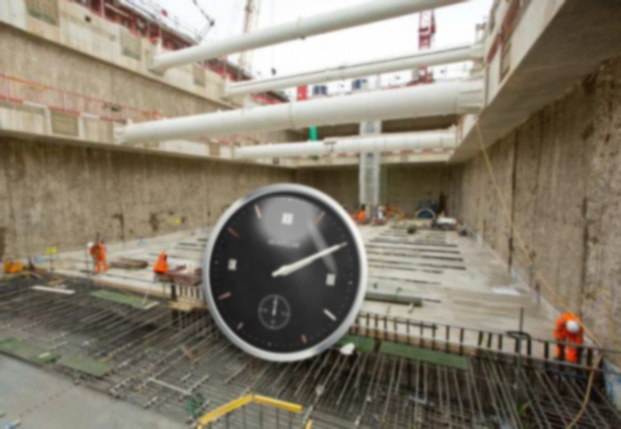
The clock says **2:10**
